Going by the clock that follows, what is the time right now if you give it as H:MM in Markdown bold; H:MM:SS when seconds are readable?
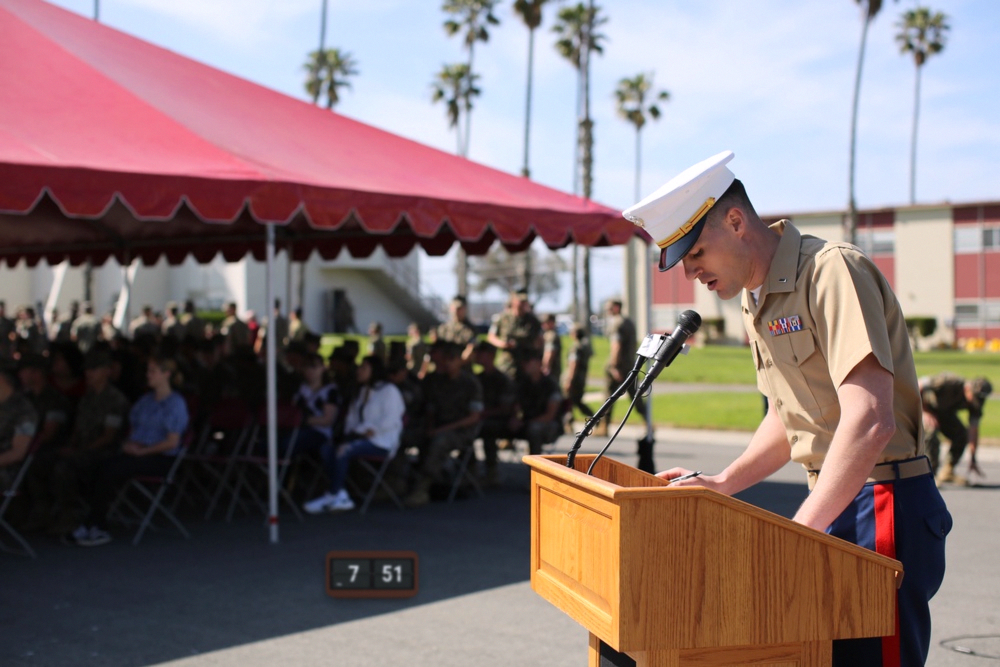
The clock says **7:51**
